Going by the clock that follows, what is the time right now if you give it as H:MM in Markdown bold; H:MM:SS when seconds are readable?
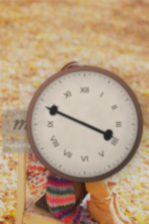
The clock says **3:49**
